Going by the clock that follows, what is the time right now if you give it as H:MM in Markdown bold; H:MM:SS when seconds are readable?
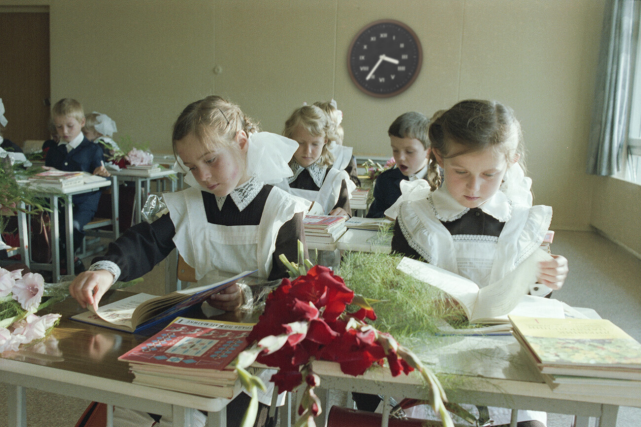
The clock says **3:36**
